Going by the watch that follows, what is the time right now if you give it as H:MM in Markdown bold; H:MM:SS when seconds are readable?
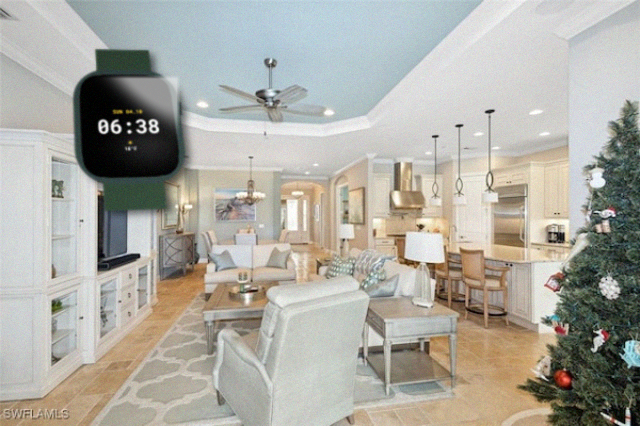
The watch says **6:38**
